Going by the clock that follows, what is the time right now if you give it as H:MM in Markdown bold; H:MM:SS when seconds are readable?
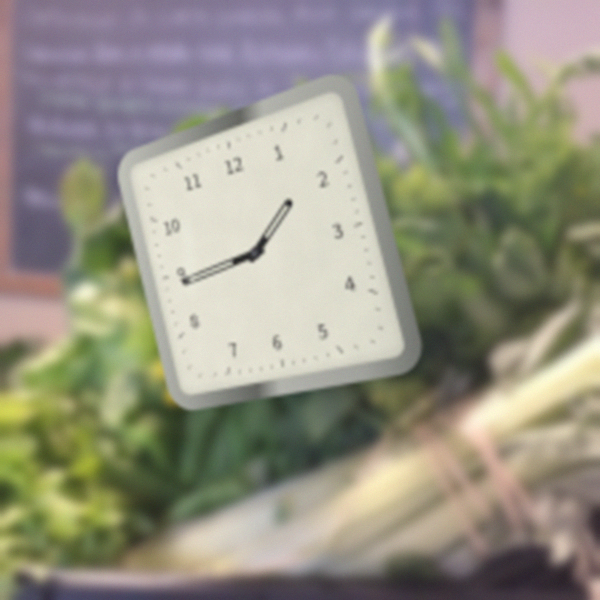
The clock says **1:44**
